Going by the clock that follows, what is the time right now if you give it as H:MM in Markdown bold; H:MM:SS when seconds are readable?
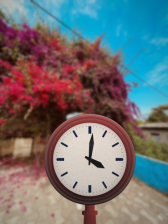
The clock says **4:01**
